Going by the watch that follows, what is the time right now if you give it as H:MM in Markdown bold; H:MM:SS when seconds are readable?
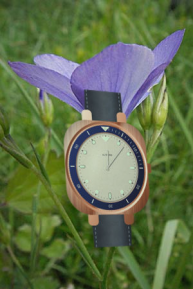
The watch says **12:07**
